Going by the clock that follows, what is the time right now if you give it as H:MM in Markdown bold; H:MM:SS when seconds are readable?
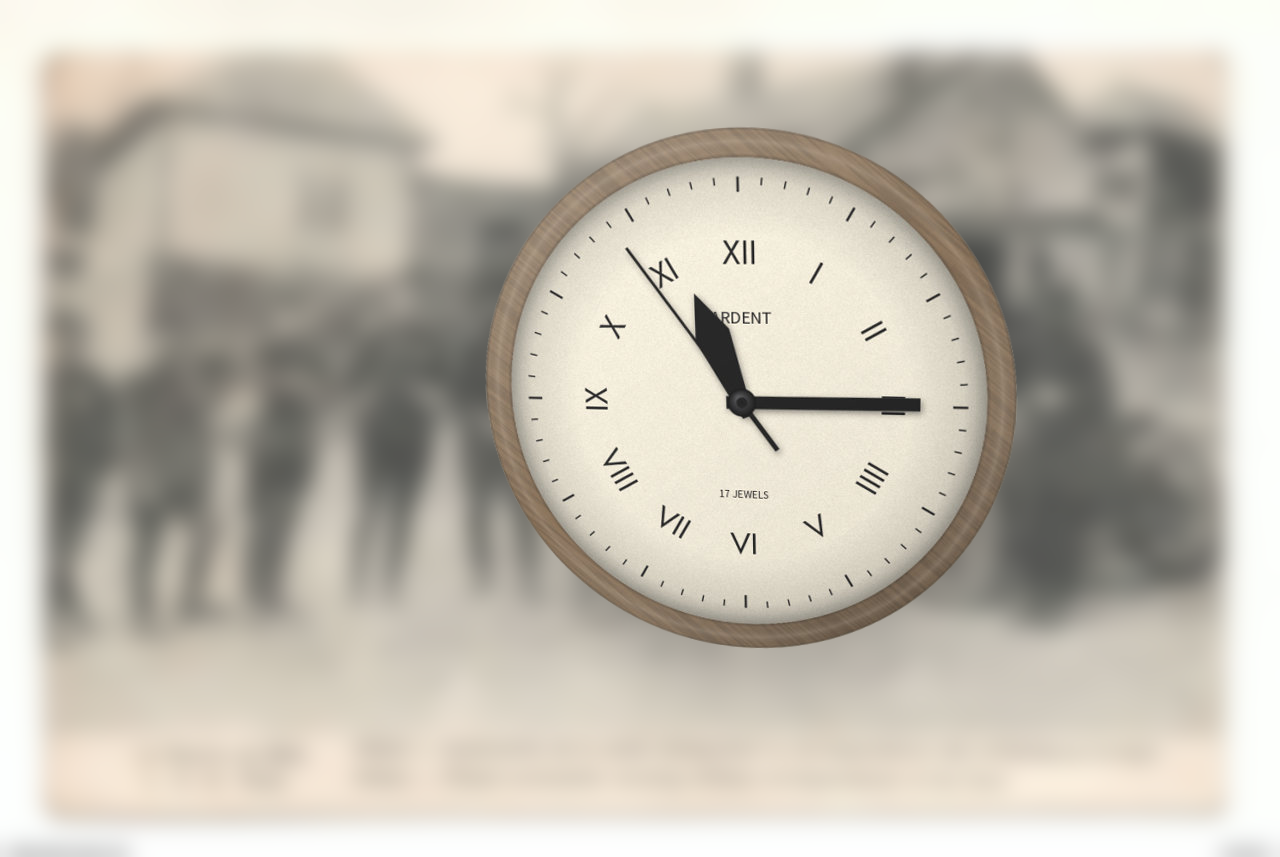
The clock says **11:14:54**
